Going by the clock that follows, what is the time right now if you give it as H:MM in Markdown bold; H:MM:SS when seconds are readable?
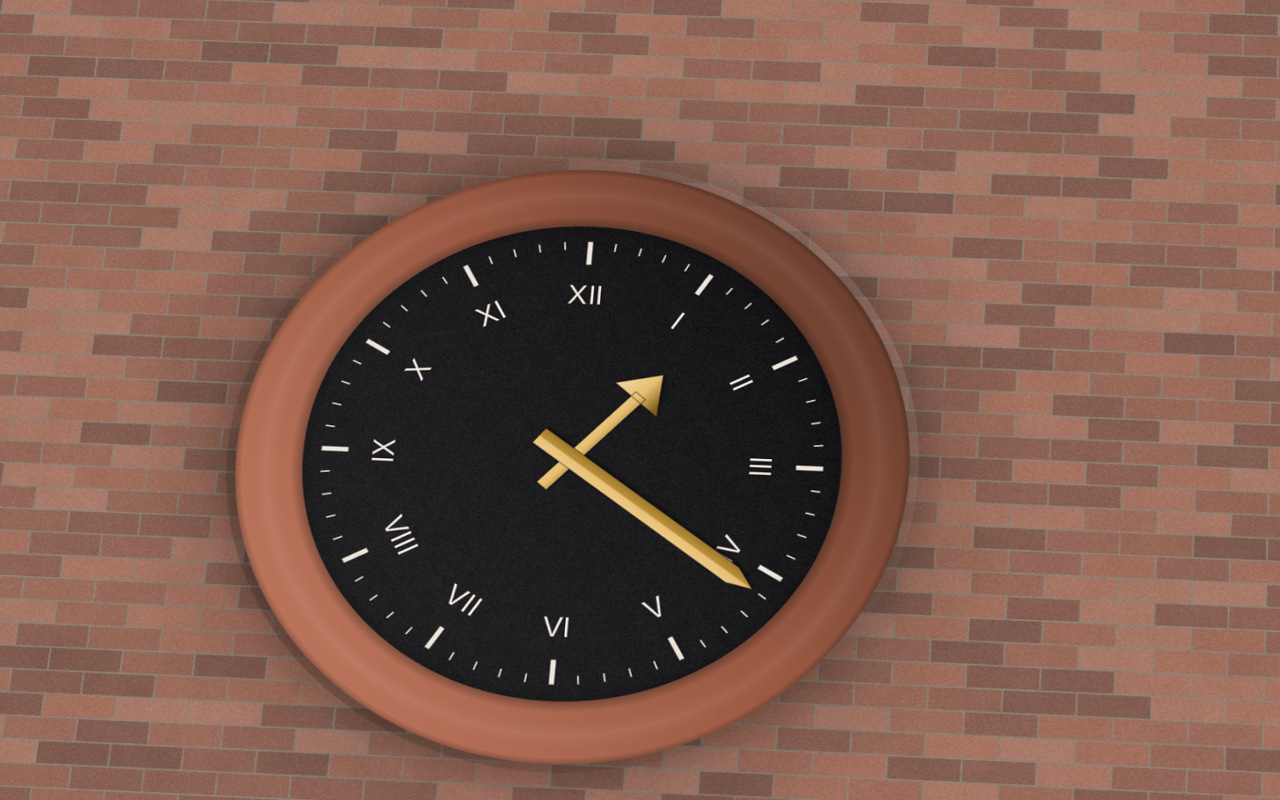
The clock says **1:21**
